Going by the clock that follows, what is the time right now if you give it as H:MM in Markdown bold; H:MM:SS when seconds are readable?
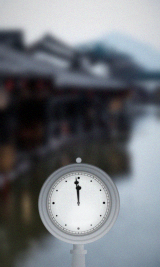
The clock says **11:59**
